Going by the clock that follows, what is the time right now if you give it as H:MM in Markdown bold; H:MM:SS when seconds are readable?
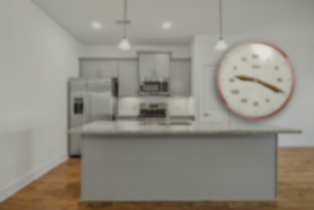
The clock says **9:19**
